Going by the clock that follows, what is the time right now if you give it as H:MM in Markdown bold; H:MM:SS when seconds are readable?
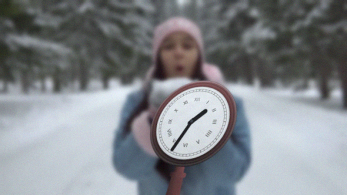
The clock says **1:34**
